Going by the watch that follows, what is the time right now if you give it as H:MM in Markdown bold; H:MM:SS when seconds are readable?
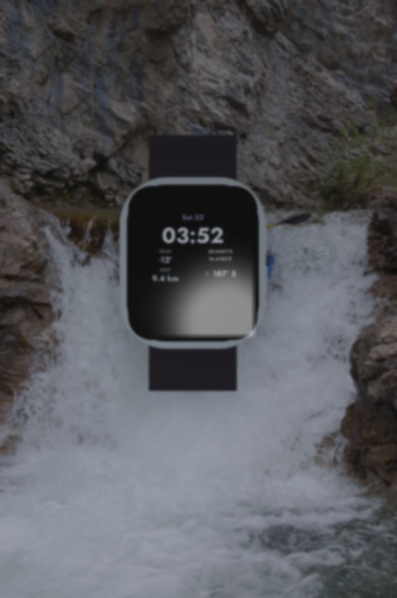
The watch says **3:52**
